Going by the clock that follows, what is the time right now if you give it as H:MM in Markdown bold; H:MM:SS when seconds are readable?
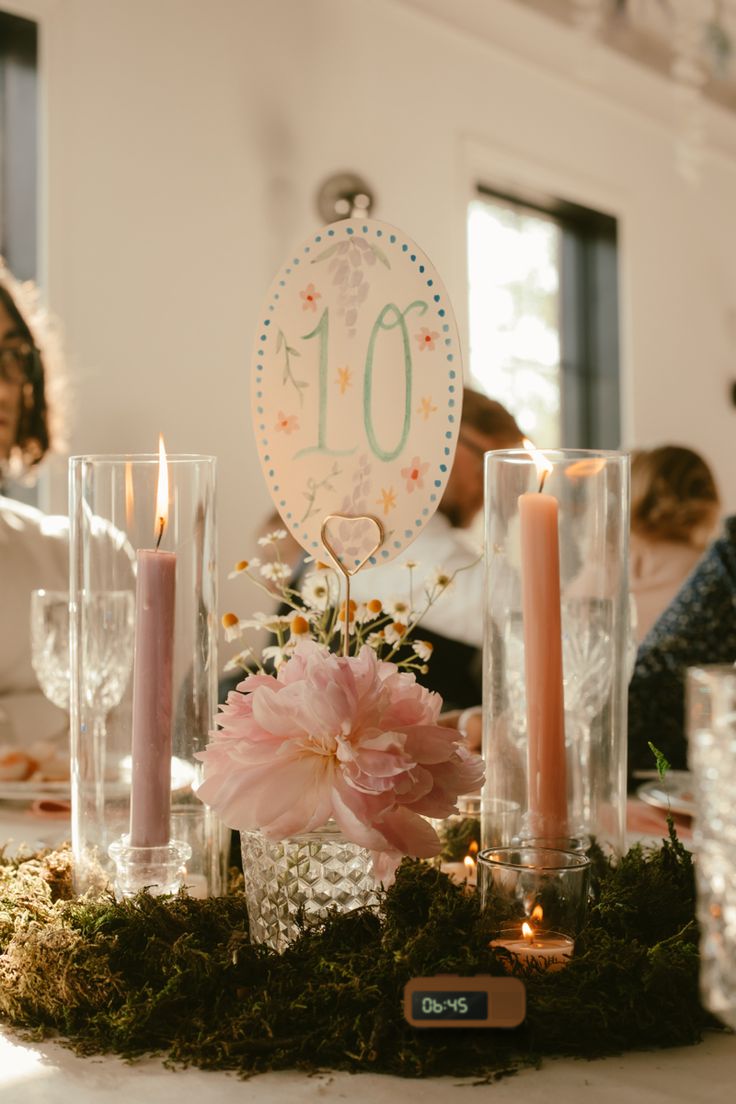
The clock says **6:45**
